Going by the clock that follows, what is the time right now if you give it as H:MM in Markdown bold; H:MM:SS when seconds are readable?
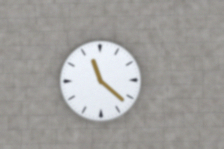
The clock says **11:22**
